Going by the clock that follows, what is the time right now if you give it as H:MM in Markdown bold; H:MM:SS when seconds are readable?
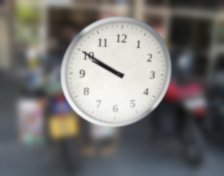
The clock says **9:50**
